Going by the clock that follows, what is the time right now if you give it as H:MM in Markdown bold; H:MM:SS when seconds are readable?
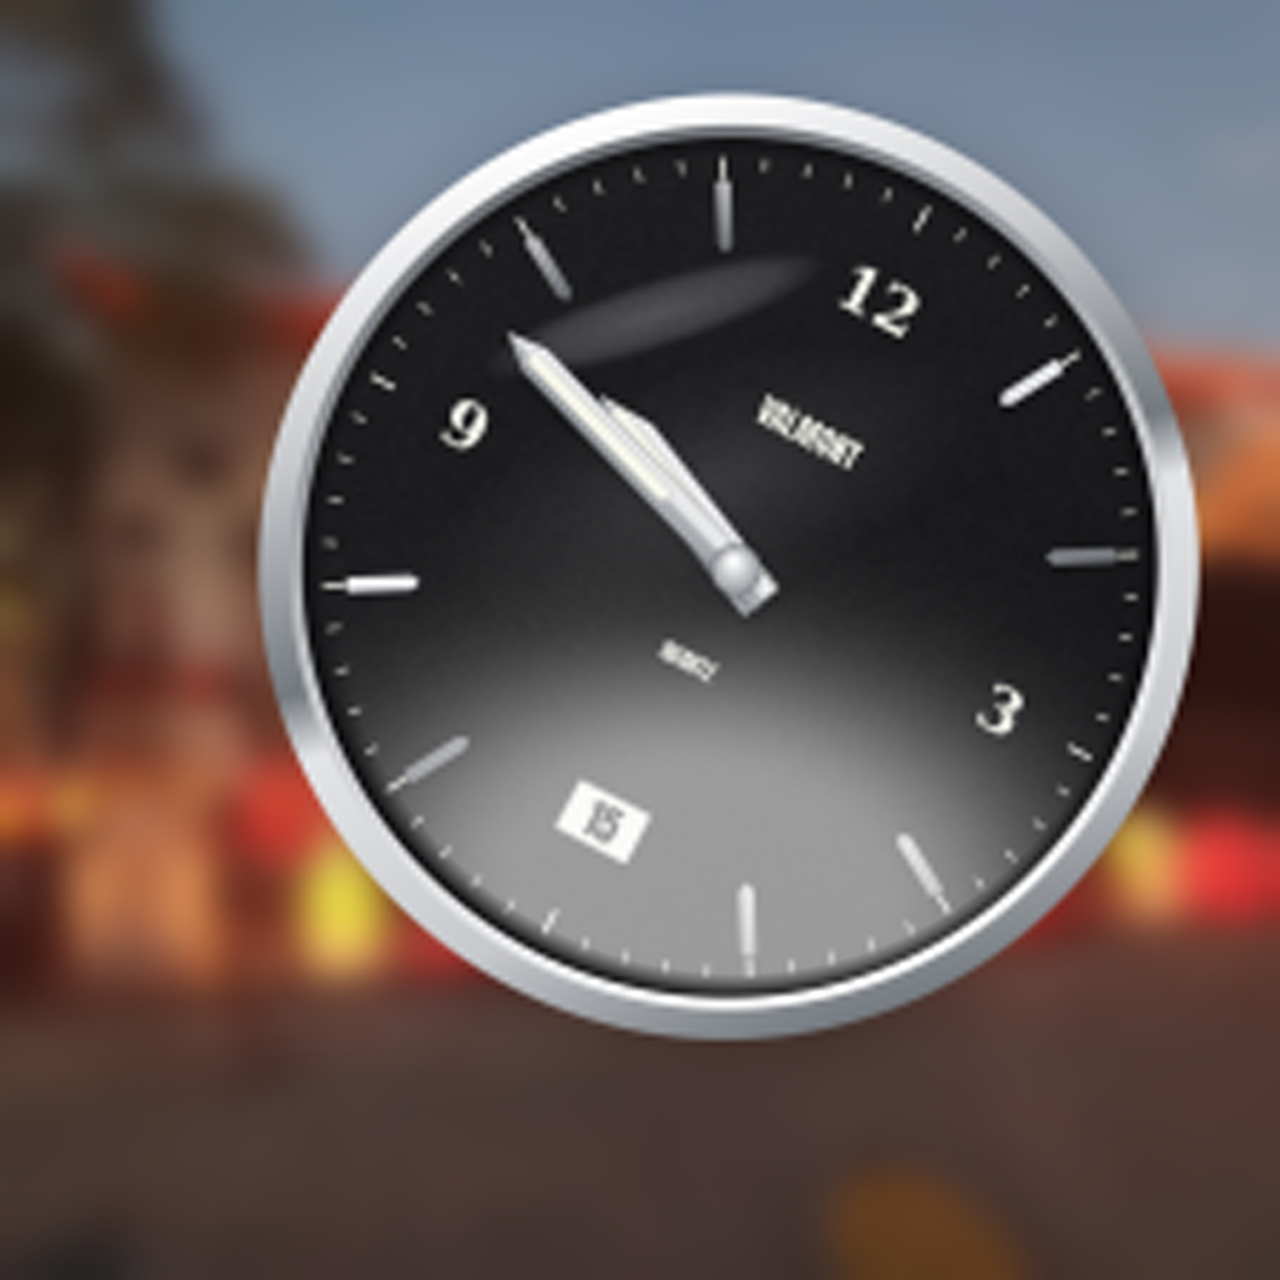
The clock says **9:48**
